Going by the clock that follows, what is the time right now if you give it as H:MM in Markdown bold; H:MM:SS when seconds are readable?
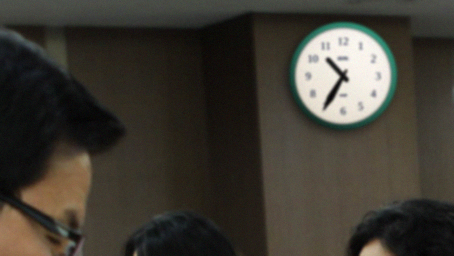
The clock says **10:35**
